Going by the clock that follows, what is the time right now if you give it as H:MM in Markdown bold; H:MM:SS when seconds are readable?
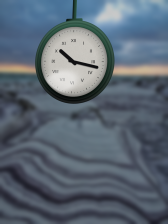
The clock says **10:17**
